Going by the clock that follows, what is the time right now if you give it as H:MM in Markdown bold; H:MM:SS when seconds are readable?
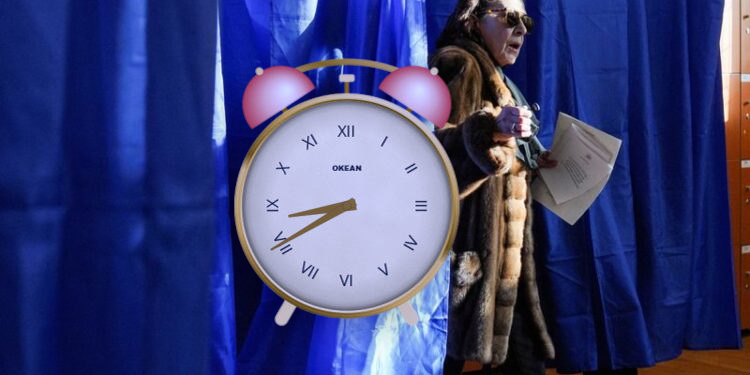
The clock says **8:40**
